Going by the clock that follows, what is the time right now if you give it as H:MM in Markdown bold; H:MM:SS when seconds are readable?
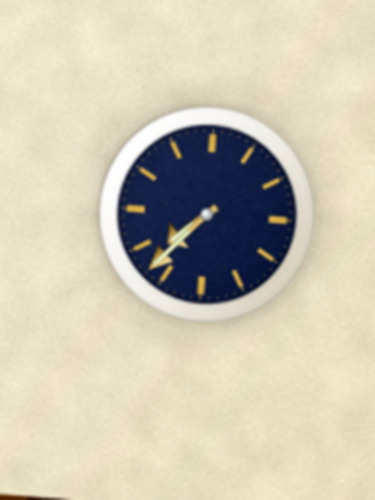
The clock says **7:37**
